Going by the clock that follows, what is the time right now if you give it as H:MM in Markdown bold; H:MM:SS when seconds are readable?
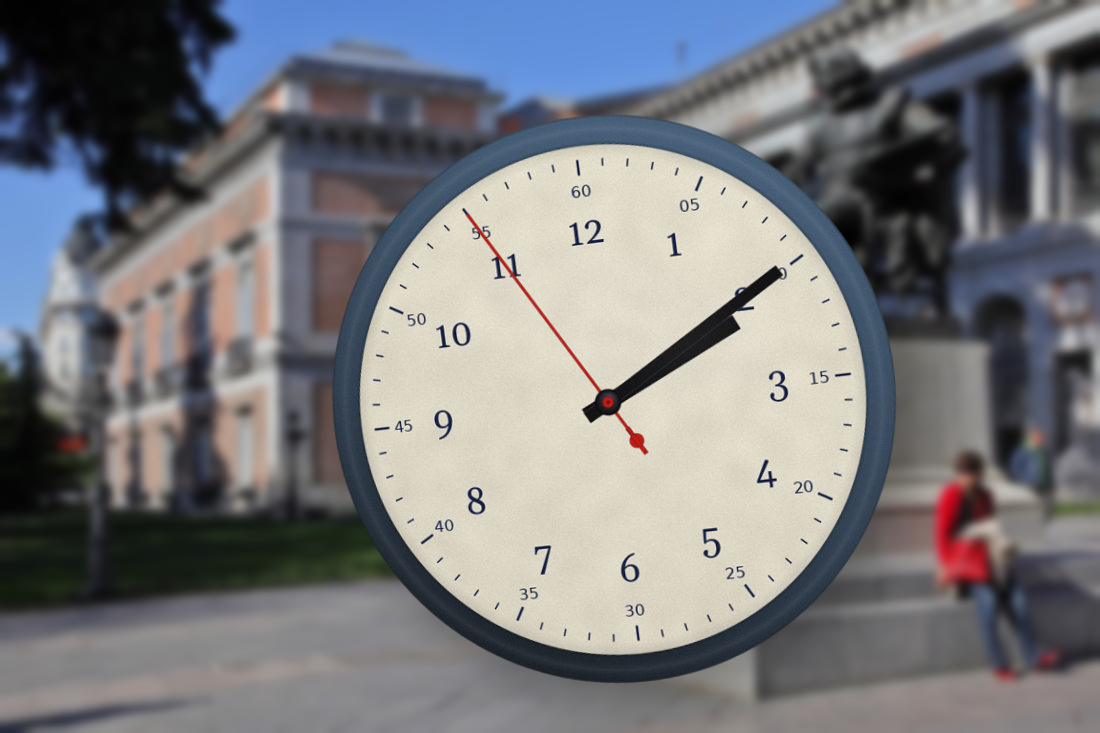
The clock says **2:09:55**
